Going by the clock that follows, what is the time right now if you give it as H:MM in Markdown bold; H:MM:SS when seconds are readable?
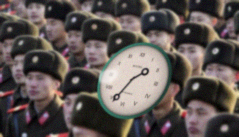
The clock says **1:34**
